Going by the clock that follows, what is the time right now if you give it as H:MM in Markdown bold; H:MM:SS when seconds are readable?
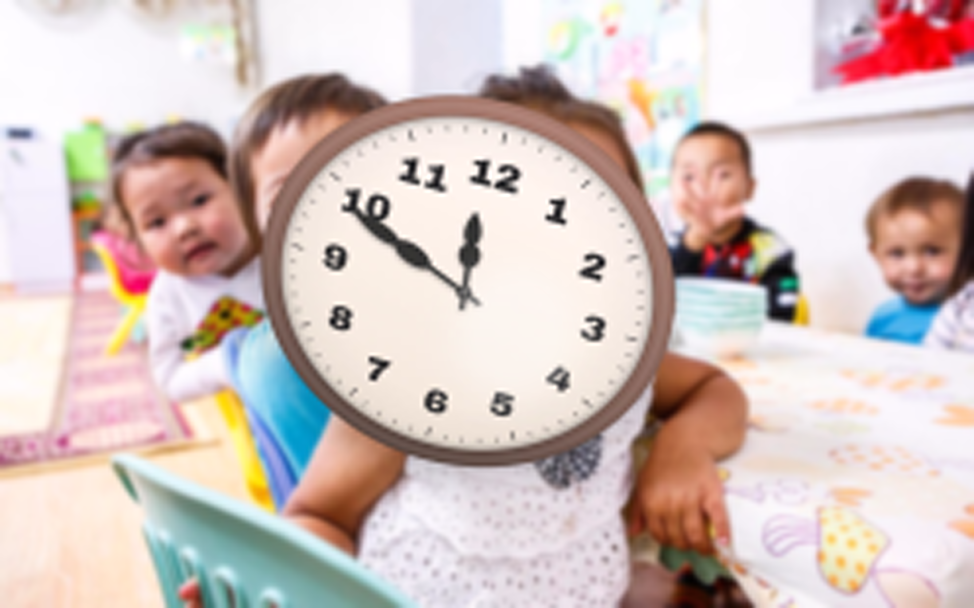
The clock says **11:49**
